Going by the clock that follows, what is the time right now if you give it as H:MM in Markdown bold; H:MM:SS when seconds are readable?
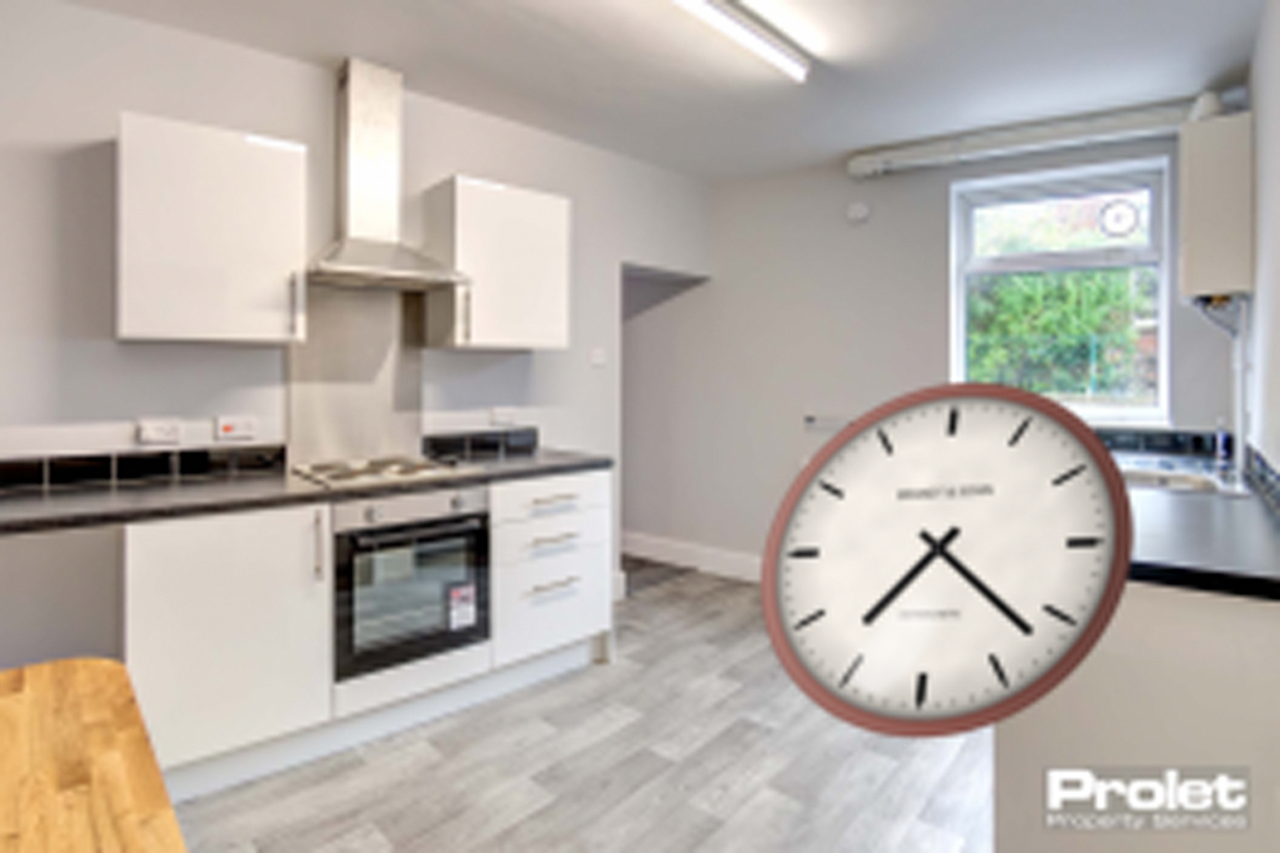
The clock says **7:22**
